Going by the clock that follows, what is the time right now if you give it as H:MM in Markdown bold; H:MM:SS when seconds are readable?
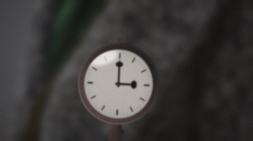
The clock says **3:00**
